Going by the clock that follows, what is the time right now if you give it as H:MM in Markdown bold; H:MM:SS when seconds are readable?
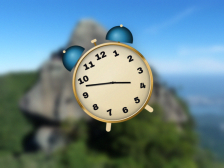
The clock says **3:48**
